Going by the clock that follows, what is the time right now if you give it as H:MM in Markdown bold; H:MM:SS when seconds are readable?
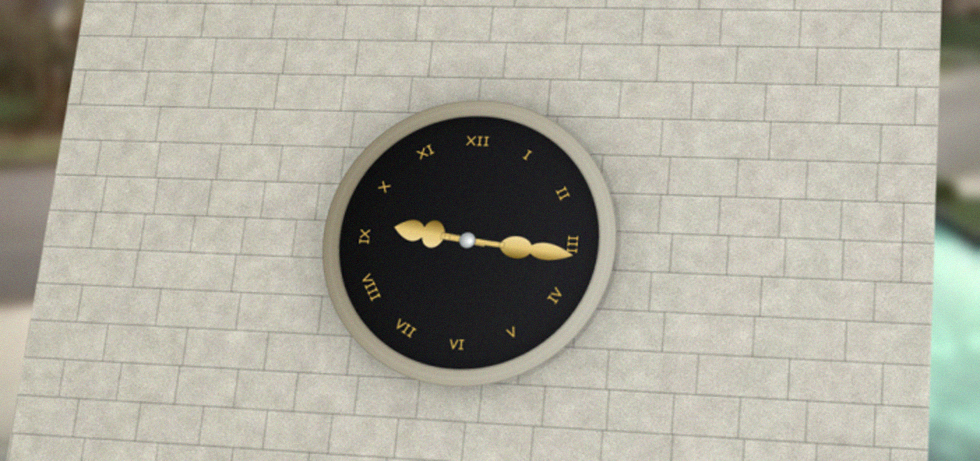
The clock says **9:16**
